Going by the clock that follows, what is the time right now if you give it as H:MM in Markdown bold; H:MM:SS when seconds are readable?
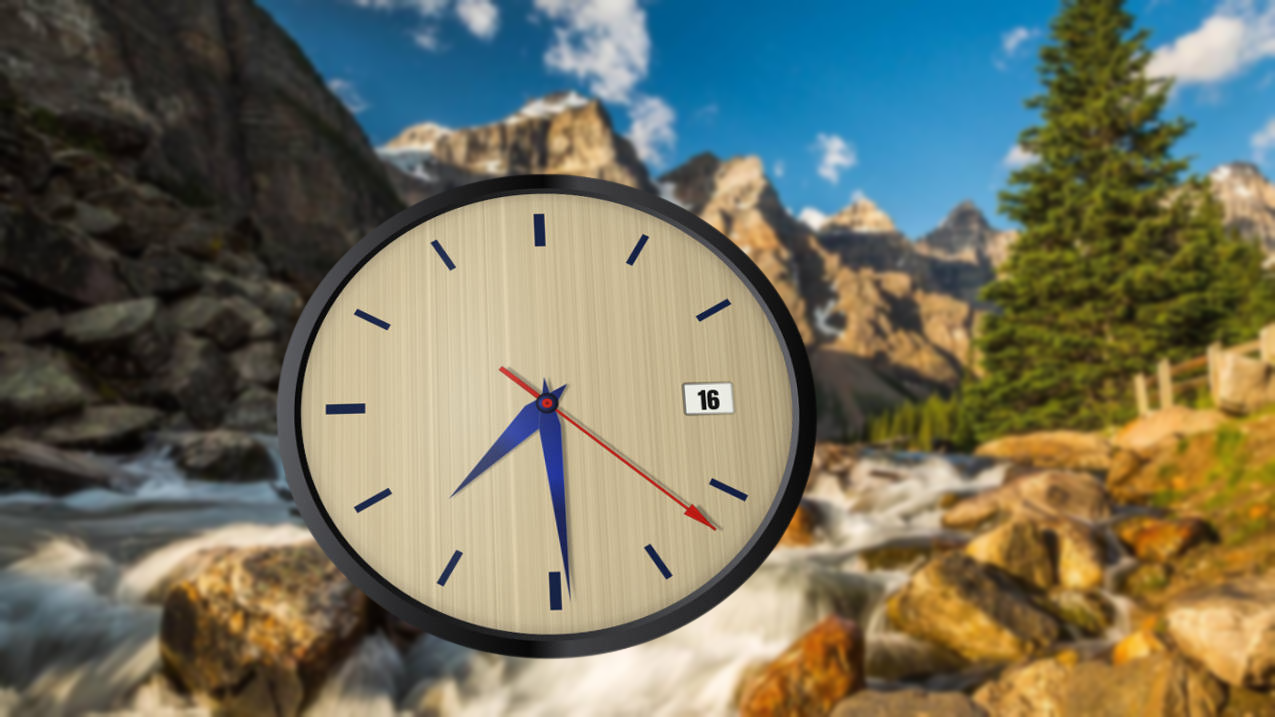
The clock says **7:29:22**
